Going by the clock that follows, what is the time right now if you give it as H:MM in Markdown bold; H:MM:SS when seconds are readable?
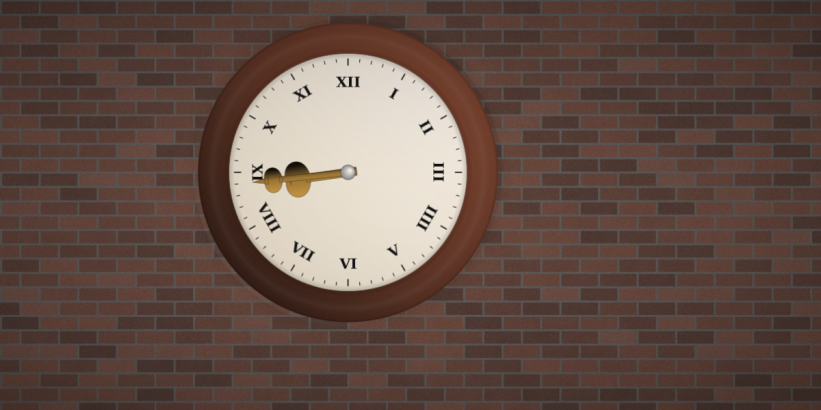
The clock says **8:44**
